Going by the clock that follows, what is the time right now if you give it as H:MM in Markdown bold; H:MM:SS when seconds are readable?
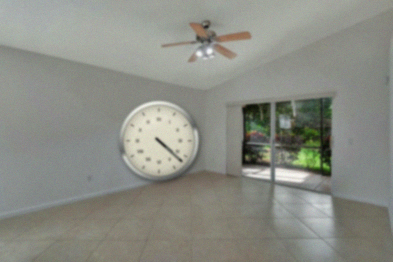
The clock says **4:22**
